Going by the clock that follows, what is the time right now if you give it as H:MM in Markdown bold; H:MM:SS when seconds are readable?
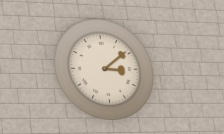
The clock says **3:09**
